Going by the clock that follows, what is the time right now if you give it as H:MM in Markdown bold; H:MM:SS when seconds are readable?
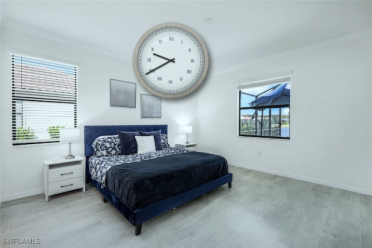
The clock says **9:40**
